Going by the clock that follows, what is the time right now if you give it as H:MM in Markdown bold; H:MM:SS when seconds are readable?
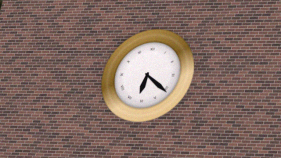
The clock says **6:21**
